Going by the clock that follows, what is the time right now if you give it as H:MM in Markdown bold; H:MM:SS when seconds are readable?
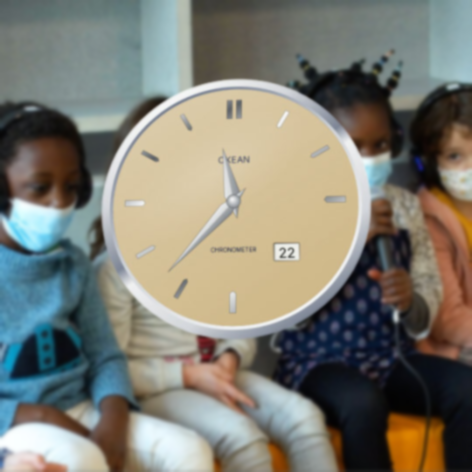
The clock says **11:37**
